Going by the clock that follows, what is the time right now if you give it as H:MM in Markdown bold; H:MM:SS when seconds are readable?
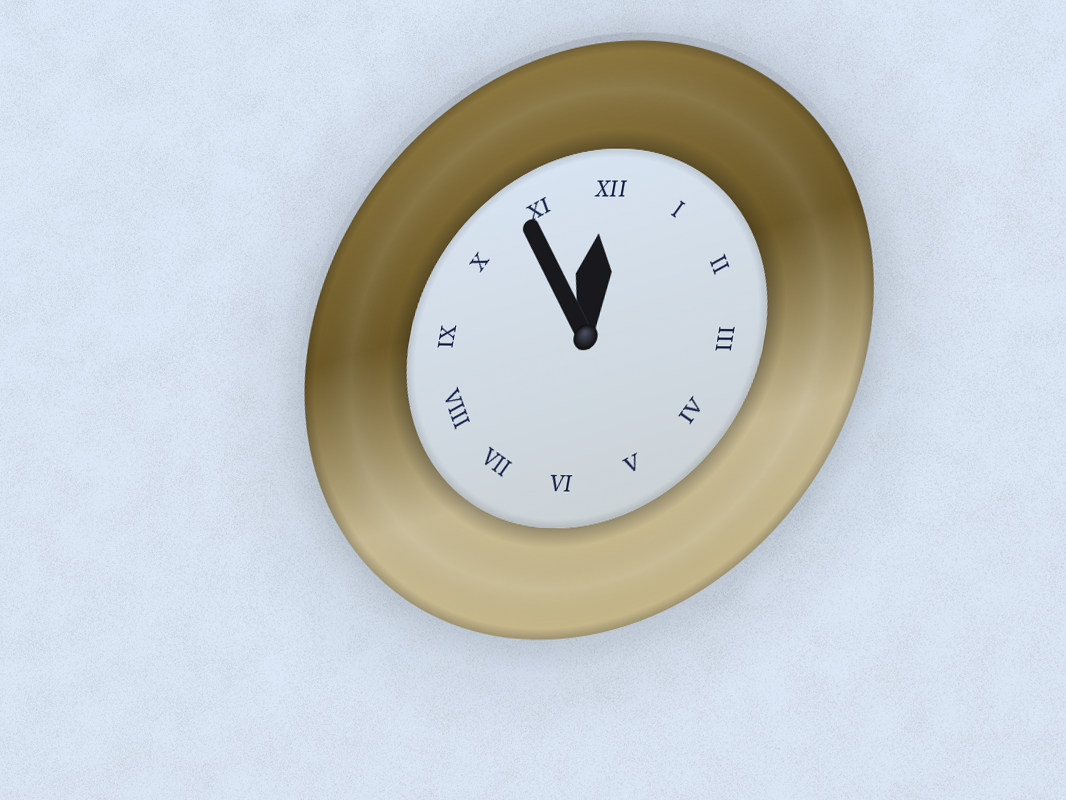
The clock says **11:54**
